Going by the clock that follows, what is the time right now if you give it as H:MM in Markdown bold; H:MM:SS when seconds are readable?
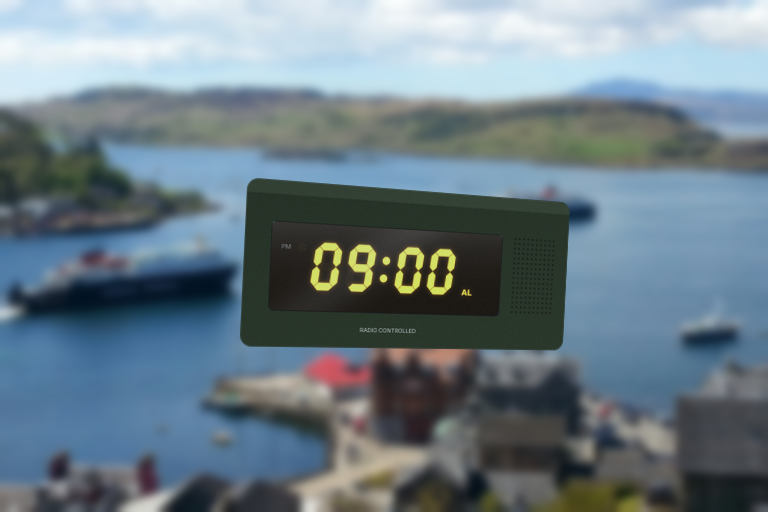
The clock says **9:00**
